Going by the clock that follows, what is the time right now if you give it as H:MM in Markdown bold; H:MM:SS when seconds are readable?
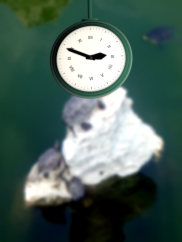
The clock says **2:49**
